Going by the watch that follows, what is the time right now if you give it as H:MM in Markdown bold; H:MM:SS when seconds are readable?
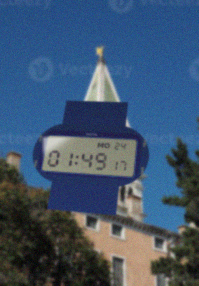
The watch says **1:49:17**
